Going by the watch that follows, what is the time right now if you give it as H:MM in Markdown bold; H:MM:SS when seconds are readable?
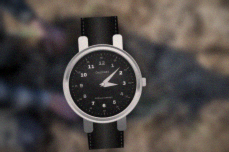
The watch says **3:08**
